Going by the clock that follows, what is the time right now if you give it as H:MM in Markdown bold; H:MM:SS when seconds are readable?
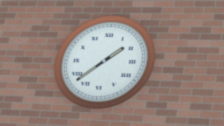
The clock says **1:38**
